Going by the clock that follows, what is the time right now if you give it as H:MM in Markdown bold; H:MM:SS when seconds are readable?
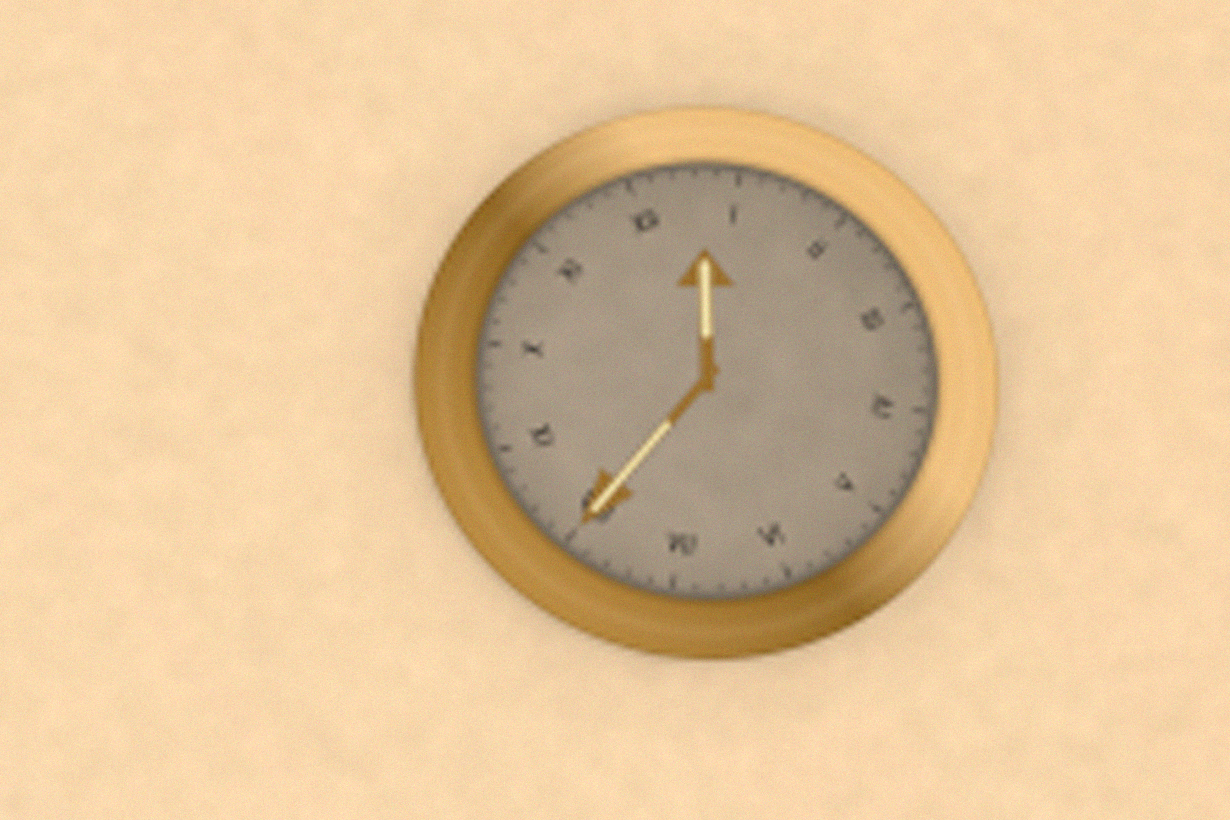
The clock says **12:40**
